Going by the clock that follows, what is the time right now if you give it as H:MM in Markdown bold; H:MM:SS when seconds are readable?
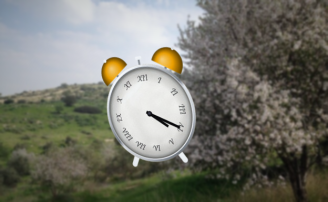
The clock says **4:20**
